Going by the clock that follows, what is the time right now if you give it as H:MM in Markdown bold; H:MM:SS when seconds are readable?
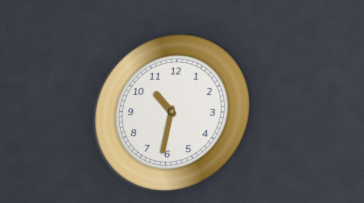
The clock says **10:31**
